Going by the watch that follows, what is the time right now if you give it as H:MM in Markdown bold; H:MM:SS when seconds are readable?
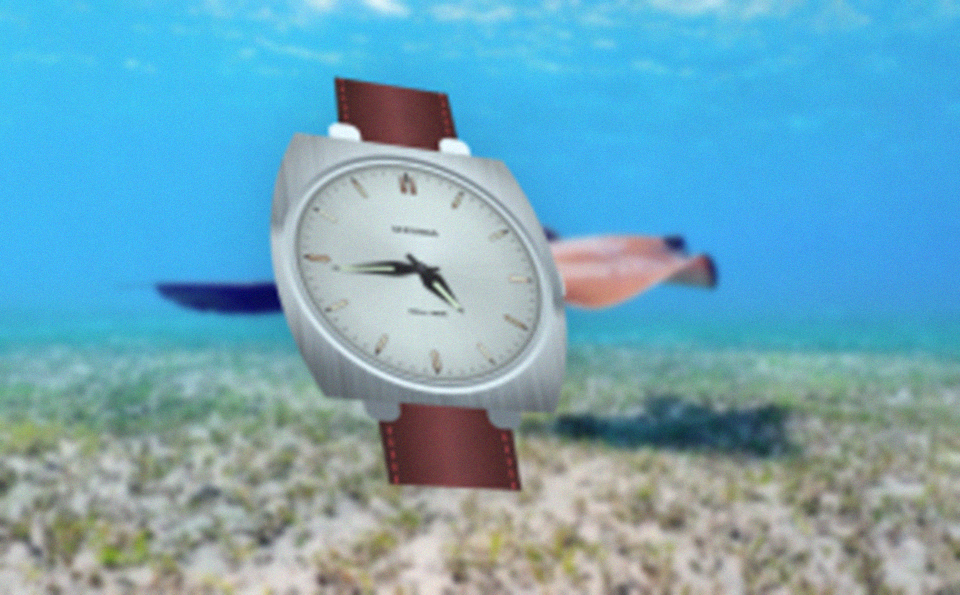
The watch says **4:44**
